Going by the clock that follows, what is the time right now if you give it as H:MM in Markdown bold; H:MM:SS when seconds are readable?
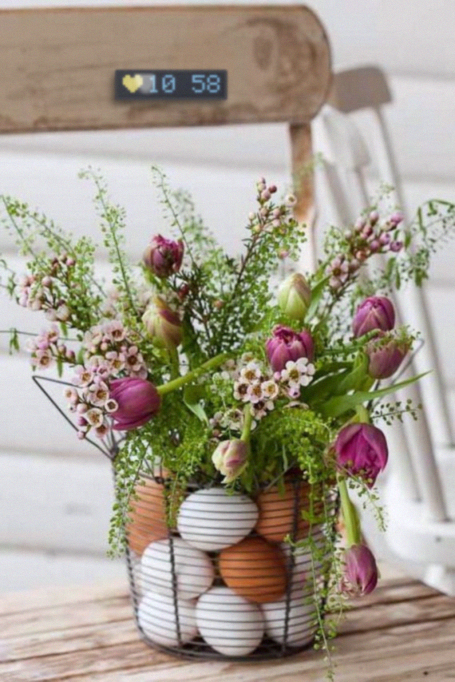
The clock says **10:58**
